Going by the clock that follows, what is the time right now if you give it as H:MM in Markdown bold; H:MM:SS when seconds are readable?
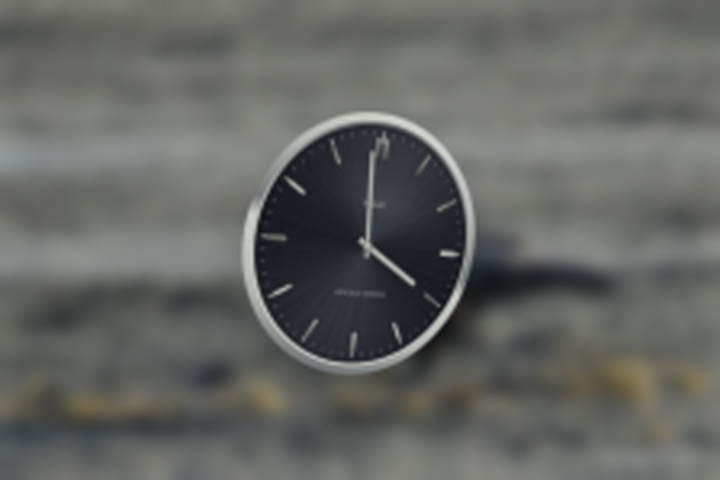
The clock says **3:59**
